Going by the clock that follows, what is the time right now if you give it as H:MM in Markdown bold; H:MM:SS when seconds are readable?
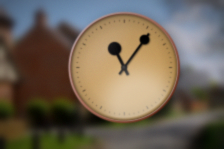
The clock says **11:06**
